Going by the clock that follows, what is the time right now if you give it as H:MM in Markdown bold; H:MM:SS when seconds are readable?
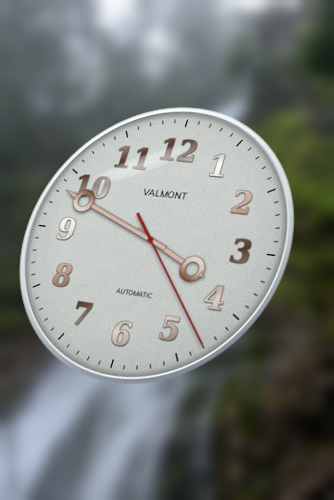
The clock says **3:48:23**
